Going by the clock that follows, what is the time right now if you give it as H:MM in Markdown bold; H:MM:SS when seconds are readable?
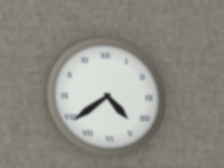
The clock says **4:39**
